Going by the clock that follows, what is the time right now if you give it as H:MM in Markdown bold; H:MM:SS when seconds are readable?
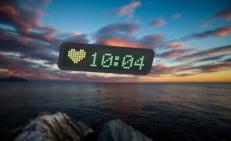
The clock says **10:04**
